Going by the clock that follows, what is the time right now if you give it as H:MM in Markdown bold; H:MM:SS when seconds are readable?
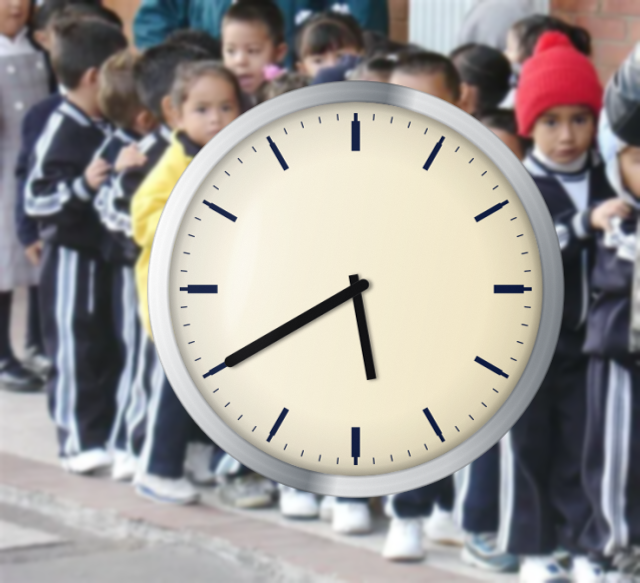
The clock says **5:40**
